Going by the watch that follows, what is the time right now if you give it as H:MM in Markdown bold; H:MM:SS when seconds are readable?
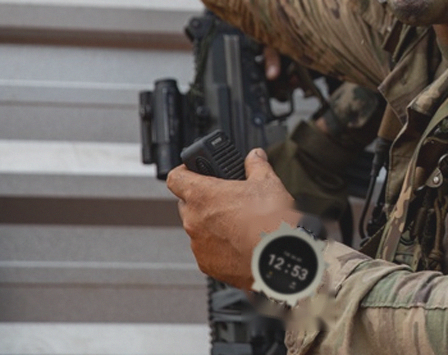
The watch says **12:53**
